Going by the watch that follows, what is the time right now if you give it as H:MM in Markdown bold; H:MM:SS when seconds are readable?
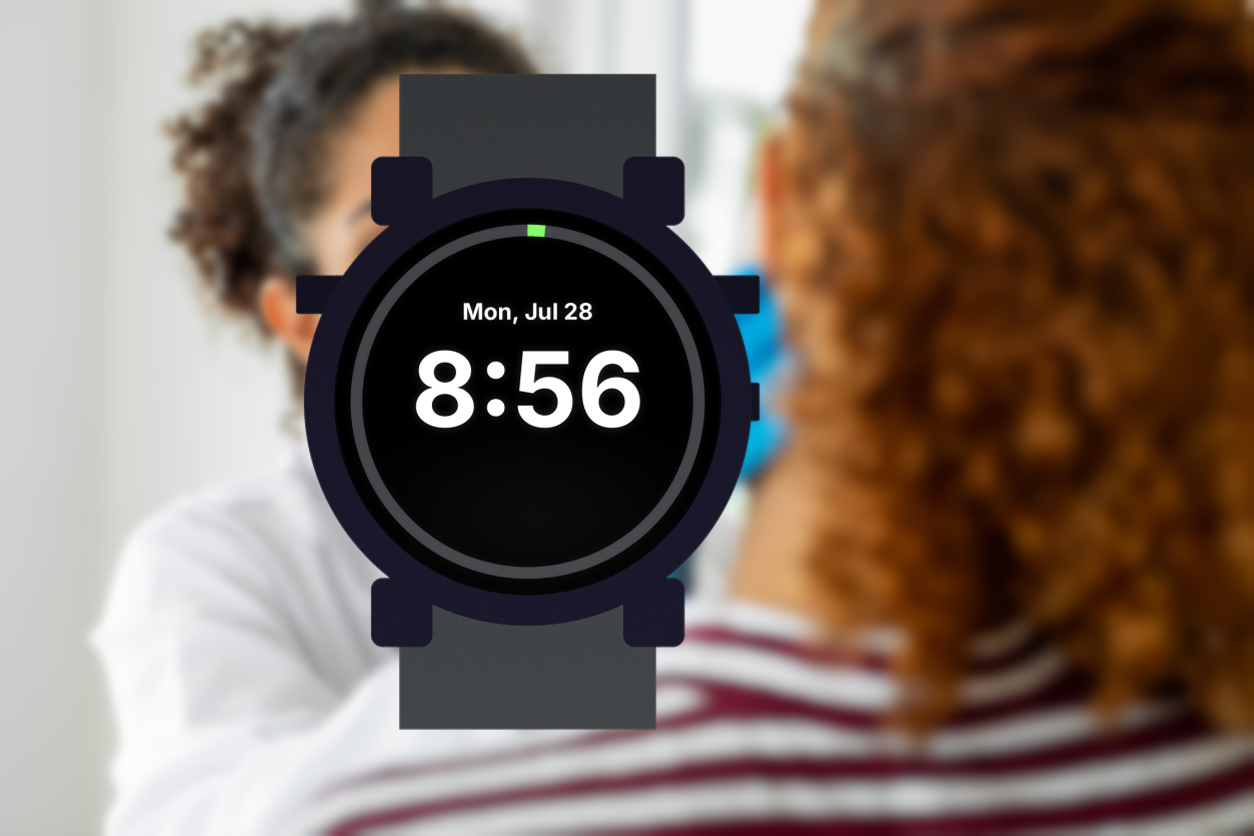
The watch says **8:56**
